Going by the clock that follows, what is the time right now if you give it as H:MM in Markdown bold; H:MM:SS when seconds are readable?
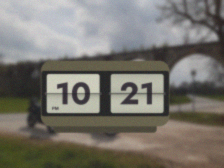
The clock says **10:21**
